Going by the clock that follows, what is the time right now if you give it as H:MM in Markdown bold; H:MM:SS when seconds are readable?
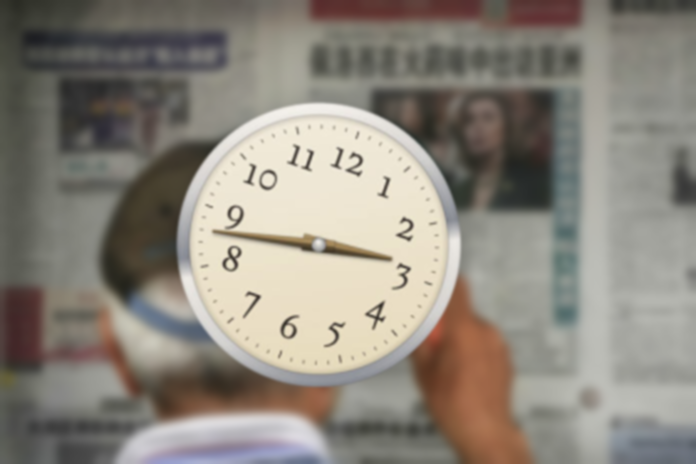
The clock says **2:43**
